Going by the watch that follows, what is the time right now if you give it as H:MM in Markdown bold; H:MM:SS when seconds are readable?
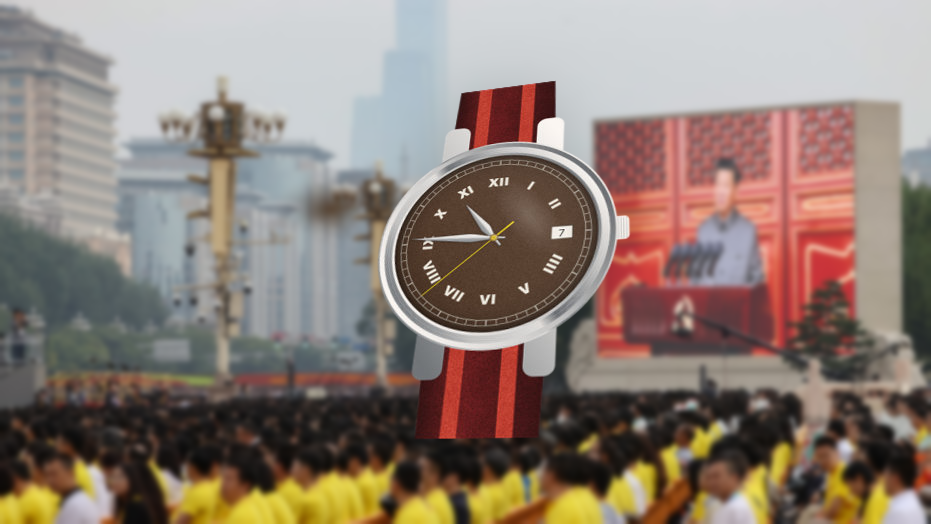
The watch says **10:45:38**
